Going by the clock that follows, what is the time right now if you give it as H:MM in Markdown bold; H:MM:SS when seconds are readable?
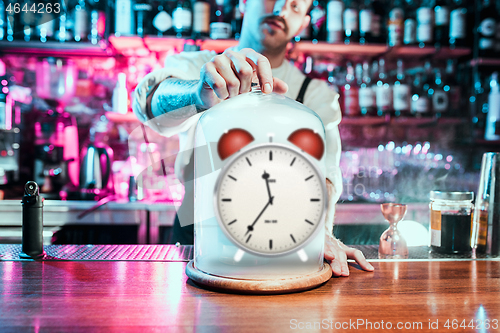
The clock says **11:36**
